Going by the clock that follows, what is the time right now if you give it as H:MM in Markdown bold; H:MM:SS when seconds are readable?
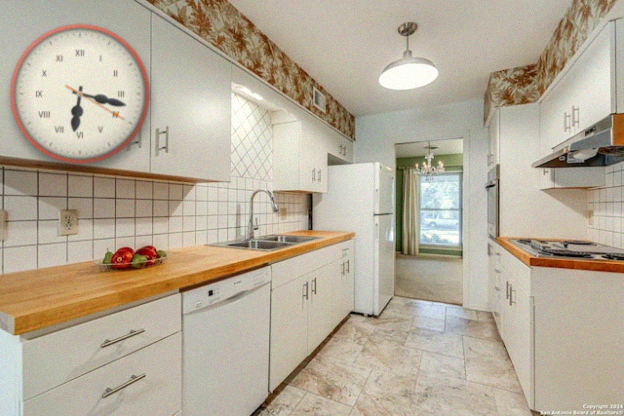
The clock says **6:17:20**
